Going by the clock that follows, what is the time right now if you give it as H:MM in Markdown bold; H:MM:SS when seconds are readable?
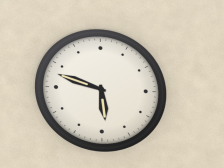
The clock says **5:48**
